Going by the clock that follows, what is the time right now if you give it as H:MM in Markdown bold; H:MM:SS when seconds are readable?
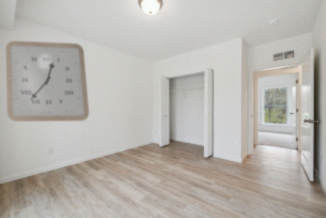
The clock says **12:37**
